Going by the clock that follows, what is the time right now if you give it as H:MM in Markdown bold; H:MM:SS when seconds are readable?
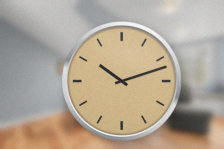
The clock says **10:12**
